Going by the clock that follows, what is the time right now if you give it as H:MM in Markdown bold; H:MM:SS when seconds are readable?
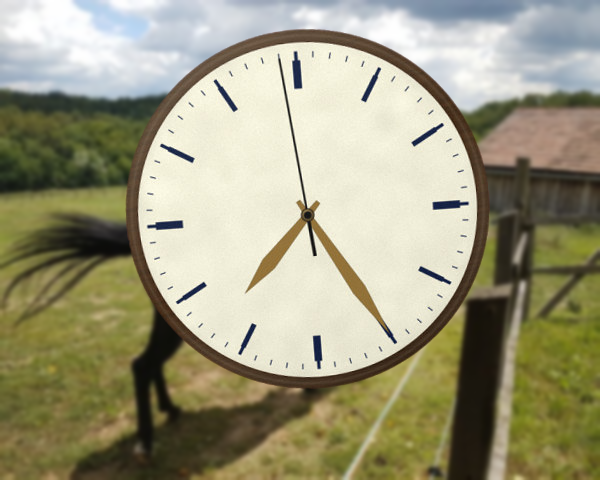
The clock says **7:24:59**
